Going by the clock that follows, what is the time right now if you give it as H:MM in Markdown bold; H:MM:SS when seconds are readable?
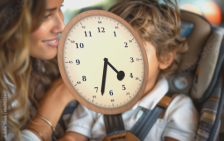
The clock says **4:33**
